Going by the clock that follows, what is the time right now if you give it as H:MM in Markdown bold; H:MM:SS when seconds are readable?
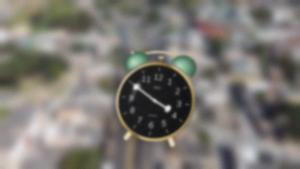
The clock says **3:50**
